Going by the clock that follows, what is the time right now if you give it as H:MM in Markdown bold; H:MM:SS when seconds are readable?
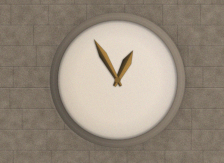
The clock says **12:55**
